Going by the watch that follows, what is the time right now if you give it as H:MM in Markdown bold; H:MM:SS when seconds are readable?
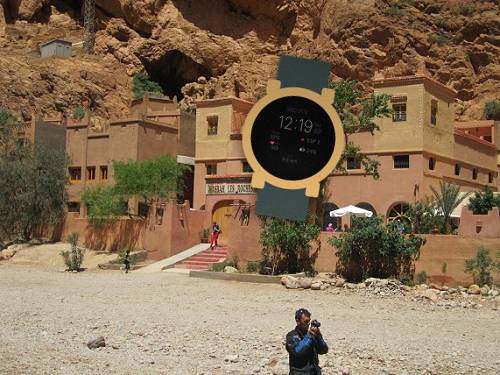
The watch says **12:19**
